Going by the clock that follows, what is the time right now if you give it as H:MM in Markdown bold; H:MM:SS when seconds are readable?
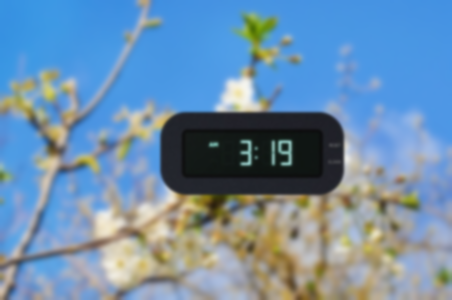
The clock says **3:19**
